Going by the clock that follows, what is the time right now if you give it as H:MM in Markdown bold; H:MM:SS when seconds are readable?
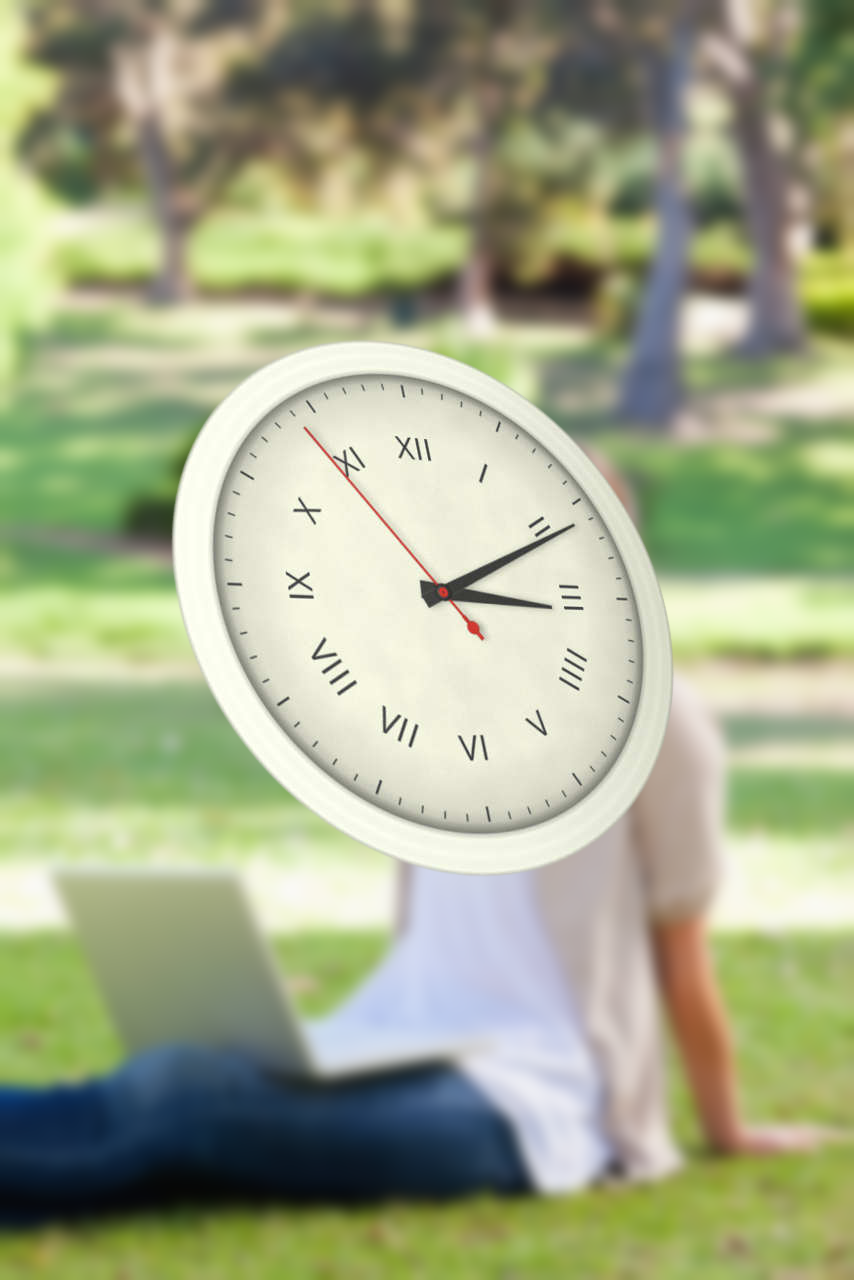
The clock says **3:10:54**
